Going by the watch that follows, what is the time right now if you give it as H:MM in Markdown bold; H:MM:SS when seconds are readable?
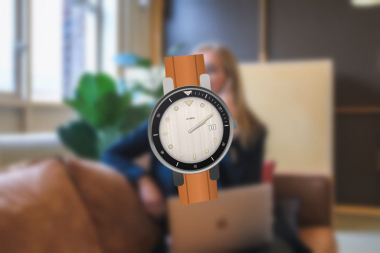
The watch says **2:10**
